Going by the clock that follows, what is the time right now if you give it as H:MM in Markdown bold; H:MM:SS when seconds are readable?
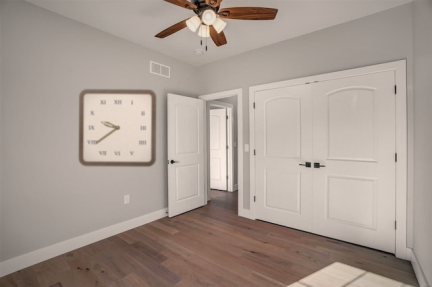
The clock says **9:39**
